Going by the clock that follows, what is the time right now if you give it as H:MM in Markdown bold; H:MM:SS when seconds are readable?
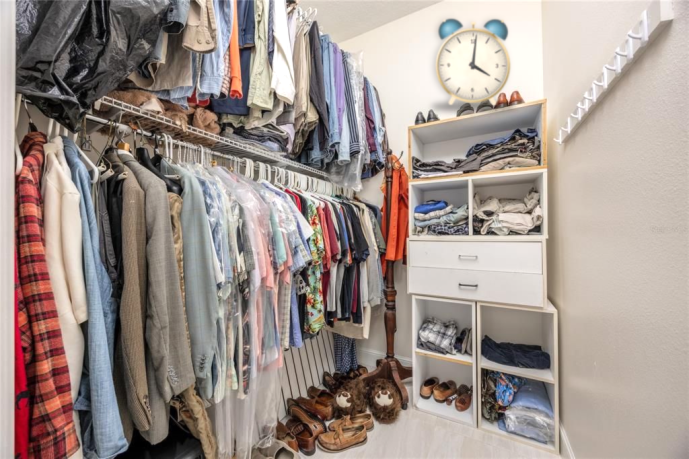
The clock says **4:01**
